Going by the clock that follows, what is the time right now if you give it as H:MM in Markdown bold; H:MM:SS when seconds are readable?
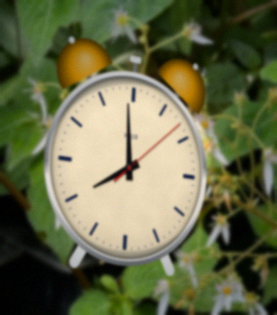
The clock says **7:59:08**
